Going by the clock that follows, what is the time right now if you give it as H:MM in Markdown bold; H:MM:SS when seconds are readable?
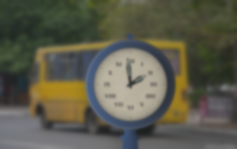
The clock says **1:59**
